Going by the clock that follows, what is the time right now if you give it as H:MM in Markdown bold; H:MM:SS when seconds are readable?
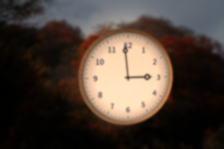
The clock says **2:59**
